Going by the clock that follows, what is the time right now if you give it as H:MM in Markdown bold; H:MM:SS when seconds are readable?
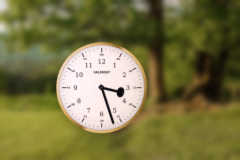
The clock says **3:27**
